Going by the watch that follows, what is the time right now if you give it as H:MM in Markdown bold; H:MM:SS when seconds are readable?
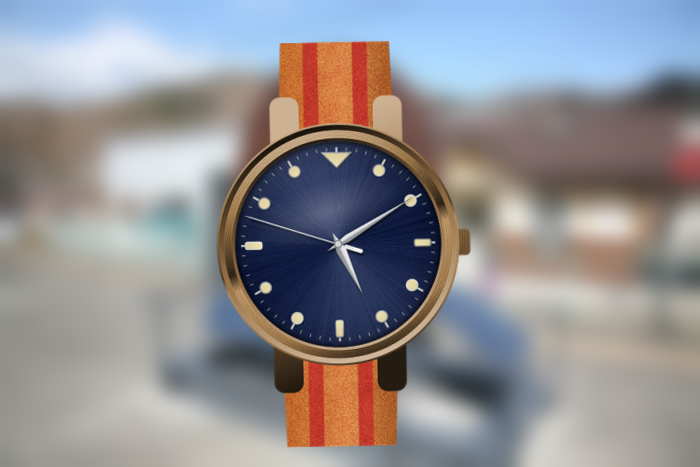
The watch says **5:09:48**
